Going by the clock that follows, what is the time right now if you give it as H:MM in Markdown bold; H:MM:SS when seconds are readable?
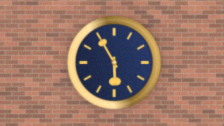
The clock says **5:55**
